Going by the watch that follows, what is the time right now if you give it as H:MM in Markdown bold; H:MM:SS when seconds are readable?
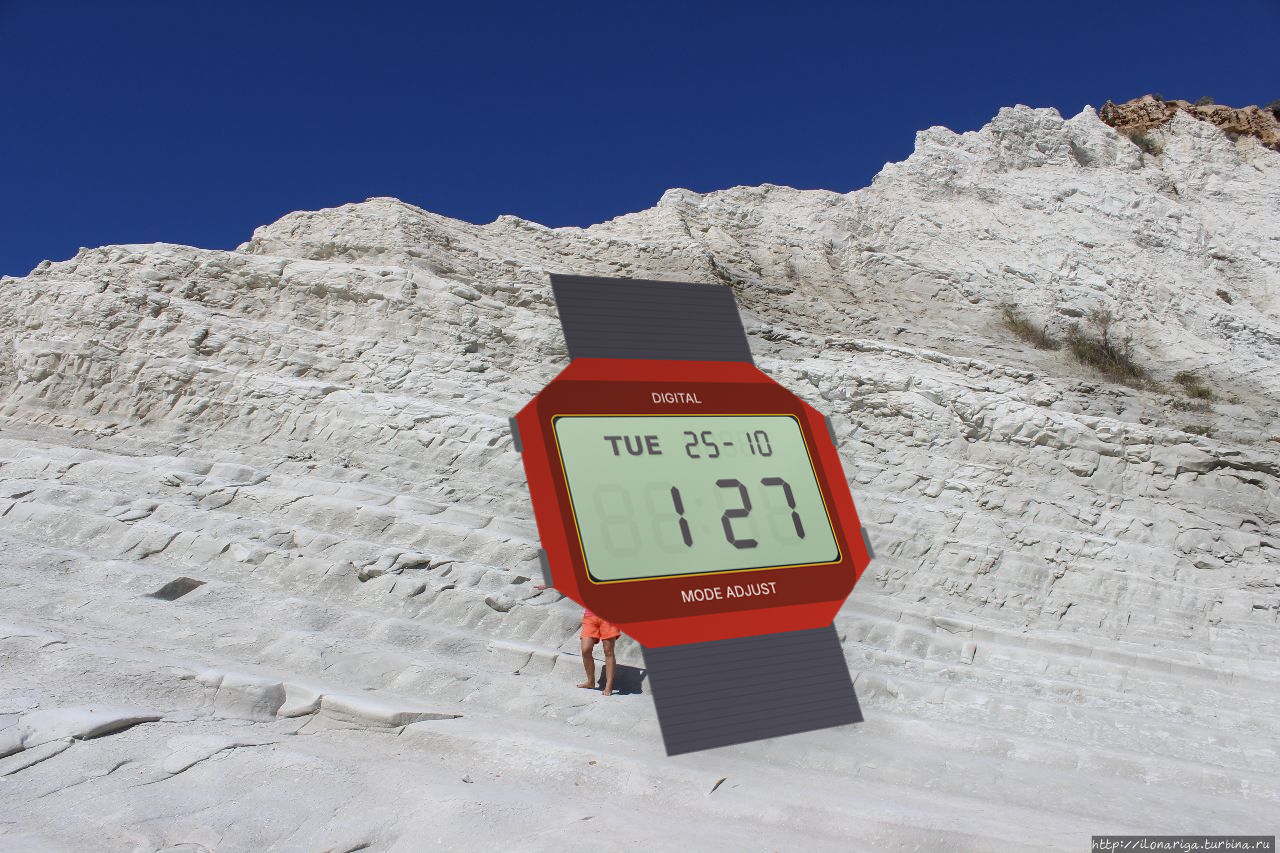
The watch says **1:27**
